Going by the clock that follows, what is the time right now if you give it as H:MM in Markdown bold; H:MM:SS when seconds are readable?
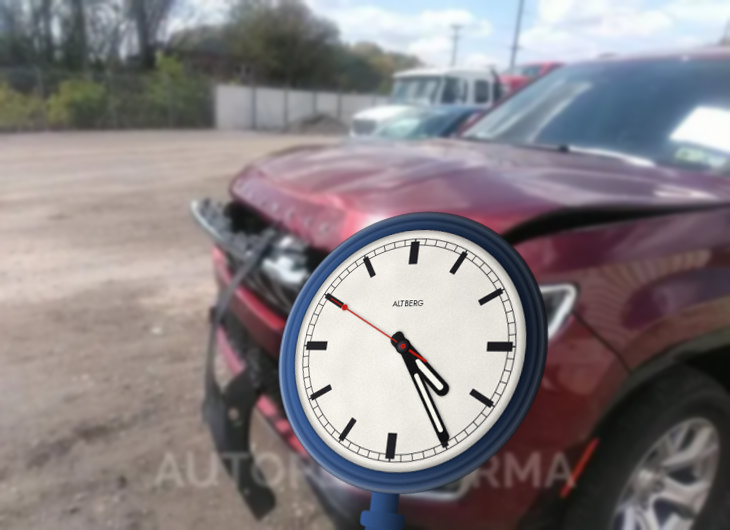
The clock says **4:24:50**
